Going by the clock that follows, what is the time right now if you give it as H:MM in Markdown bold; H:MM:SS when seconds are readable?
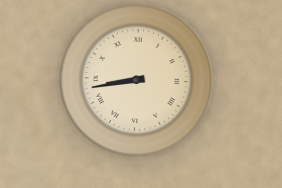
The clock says **8:43**
